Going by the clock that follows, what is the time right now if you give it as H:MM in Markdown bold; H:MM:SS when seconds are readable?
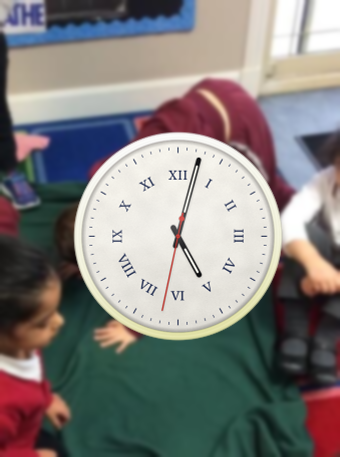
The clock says **5:02:32**
